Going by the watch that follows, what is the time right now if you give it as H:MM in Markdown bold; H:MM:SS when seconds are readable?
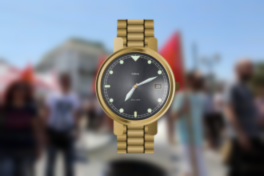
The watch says **7:11**
